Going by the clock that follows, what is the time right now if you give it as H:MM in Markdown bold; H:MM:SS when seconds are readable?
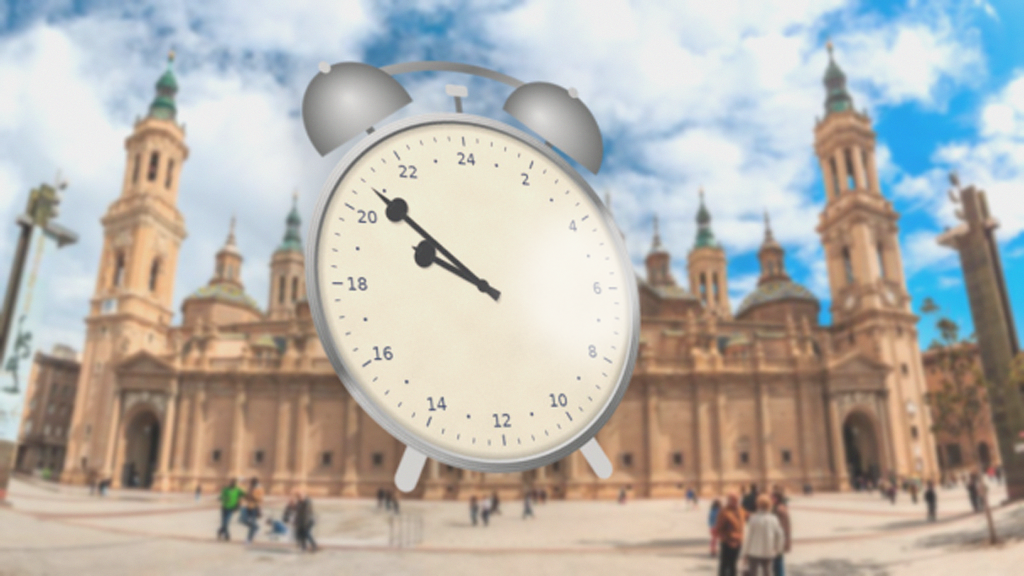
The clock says **19:52**
